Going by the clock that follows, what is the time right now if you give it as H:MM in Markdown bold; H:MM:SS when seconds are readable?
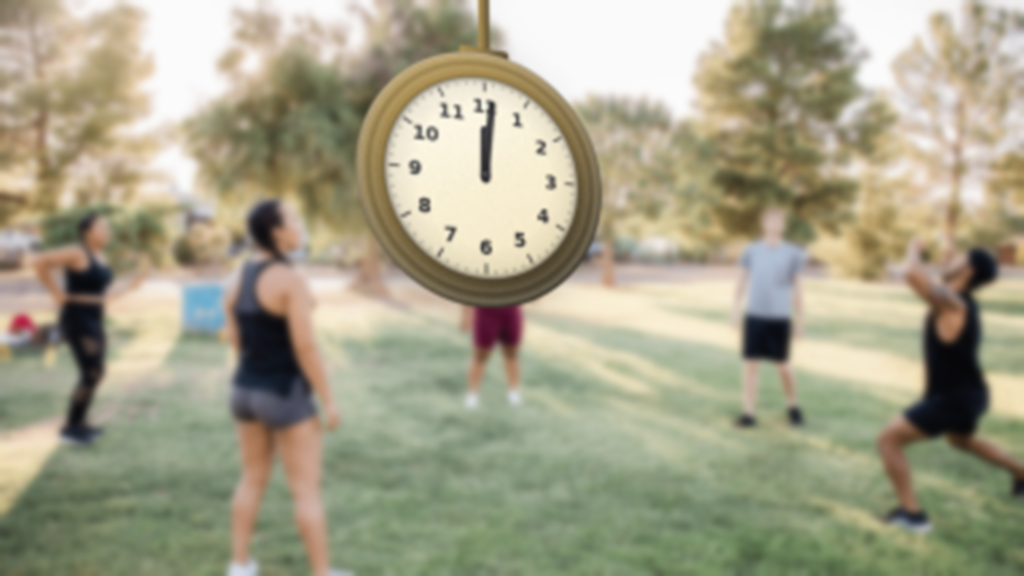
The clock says **12:01**
